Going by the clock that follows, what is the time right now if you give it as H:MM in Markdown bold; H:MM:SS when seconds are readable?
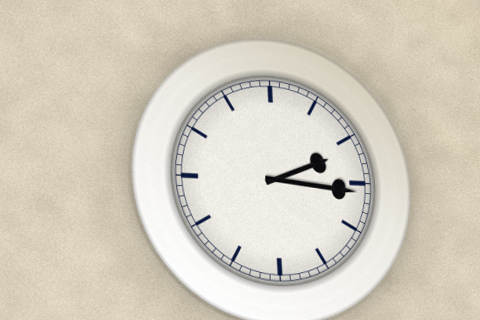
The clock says **2:16**
